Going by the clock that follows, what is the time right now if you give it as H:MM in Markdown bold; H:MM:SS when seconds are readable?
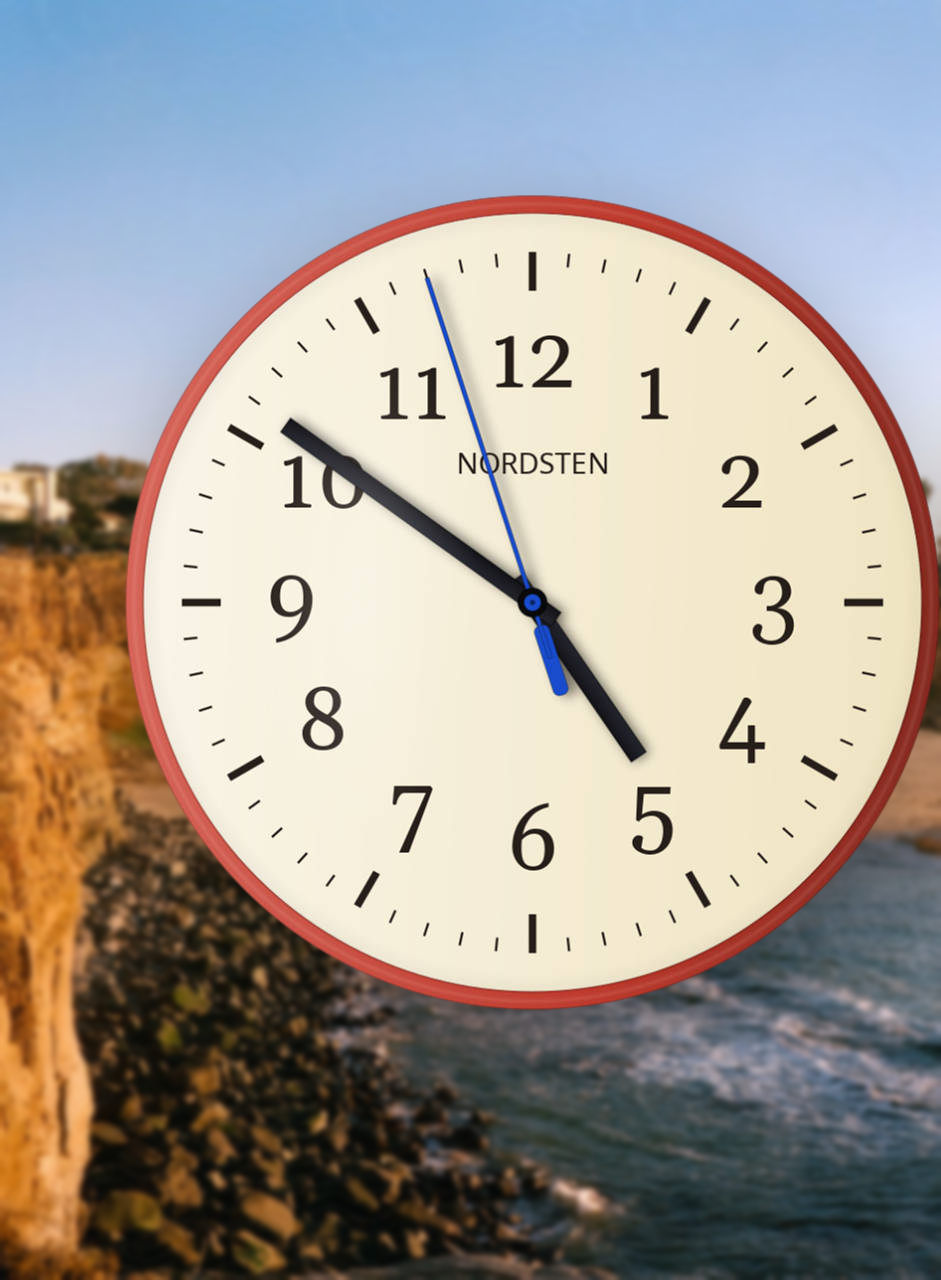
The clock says **4:50:57**
